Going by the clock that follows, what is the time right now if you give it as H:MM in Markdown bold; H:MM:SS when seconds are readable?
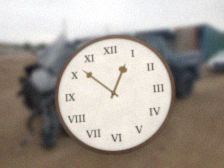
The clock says **12:52**
